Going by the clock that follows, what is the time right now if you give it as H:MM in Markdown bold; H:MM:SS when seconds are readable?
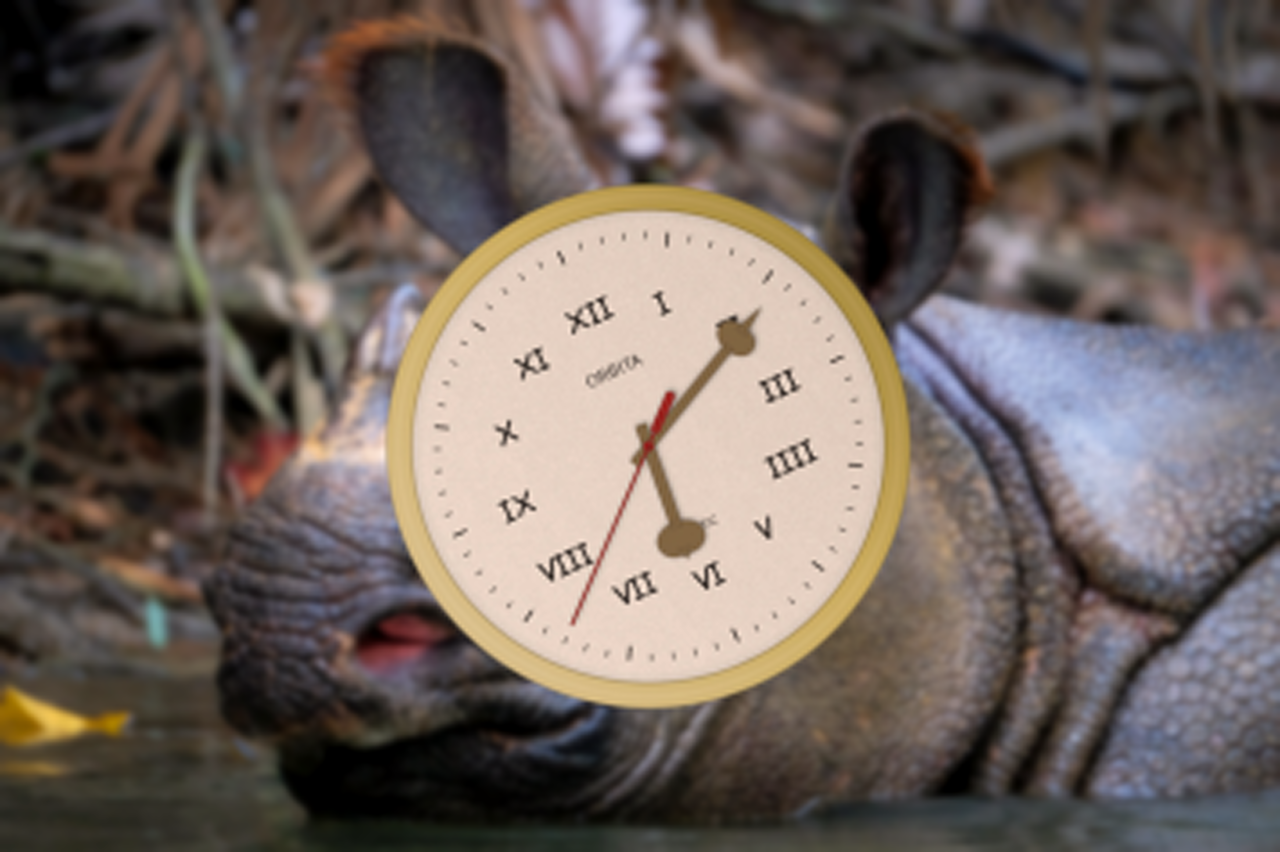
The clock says **6:10:38**
